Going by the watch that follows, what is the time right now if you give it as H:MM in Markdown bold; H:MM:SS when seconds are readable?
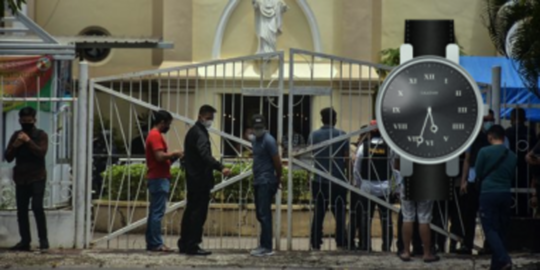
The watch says **5:33**
